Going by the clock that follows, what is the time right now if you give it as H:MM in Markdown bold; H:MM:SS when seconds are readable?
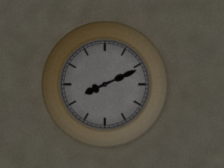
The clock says **8:11**
